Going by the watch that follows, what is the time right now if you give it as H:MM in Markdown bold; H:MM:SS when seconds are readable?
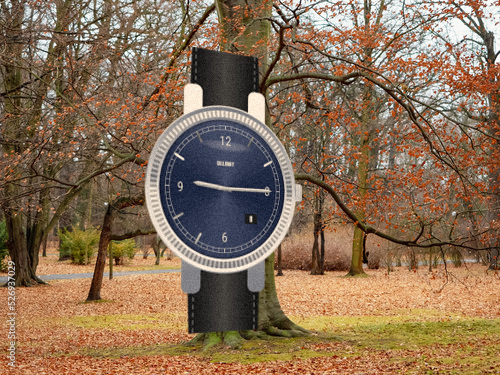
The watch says **9:15**
